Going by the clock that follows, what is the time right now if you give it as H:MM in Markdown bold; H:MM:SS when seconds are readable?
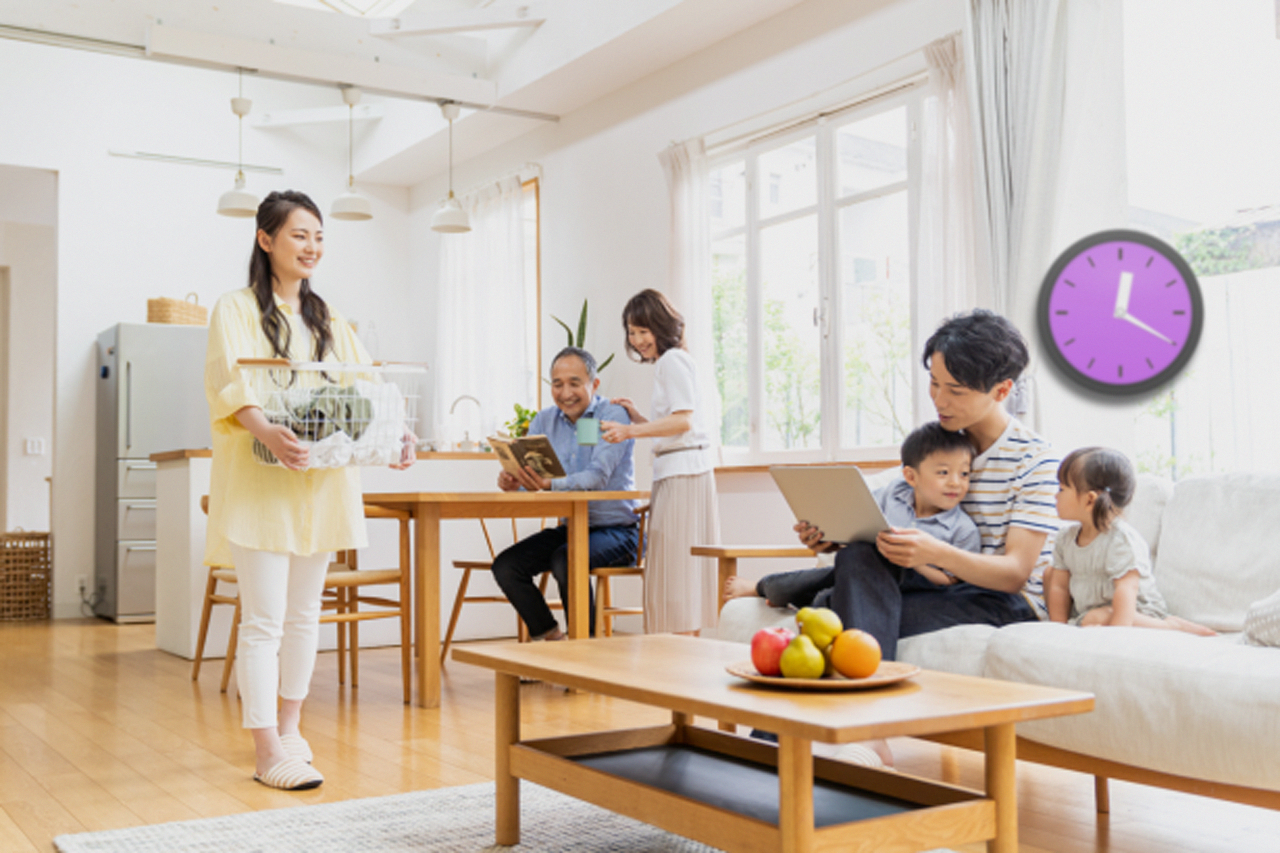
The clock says **12:20**
